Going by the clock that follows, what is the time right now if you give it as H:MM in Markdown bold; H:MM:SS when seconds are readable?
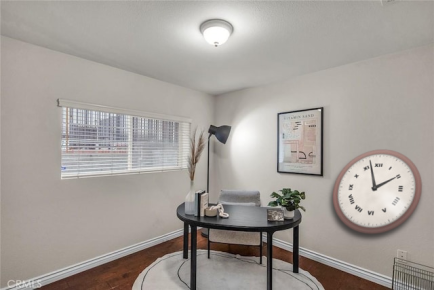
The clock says **1:57**
